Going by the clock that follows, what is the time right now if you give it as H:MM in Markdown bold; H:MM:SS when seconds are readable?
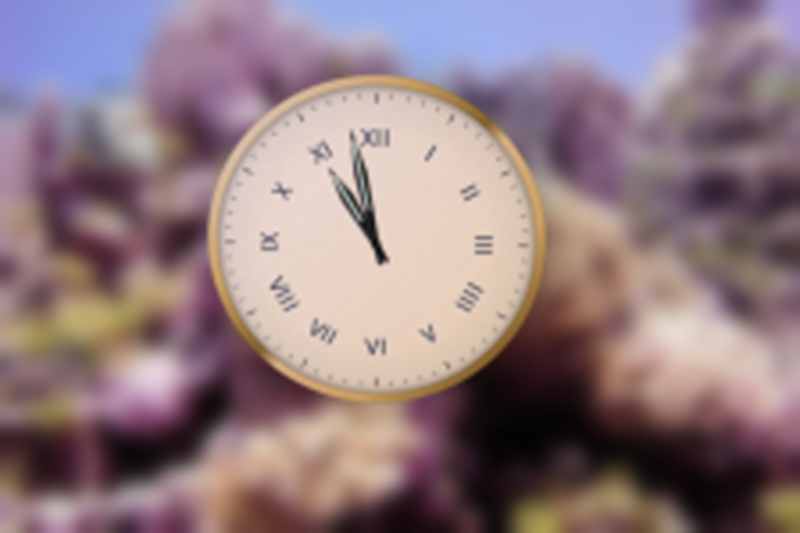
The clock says **10:58**
